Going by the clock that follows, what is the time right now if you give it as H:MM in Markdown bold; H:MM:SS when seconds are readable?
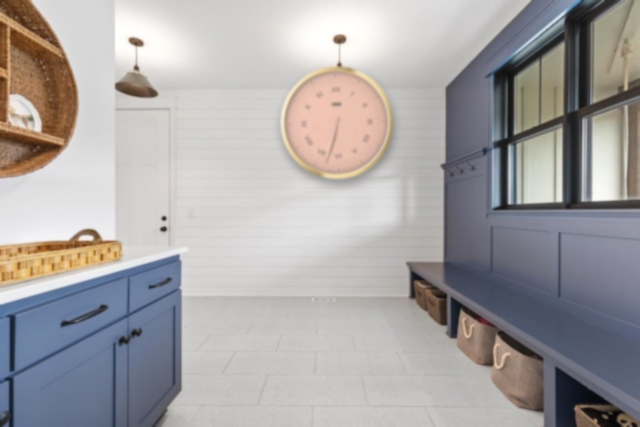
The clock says **6:33**
